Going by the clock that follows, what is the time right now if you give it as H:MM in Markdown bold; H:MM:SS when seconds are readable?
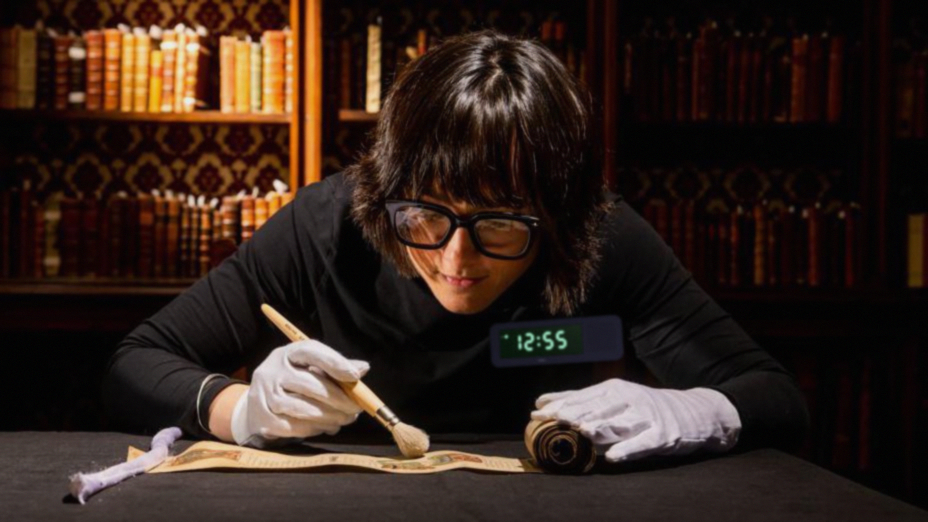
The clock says **12:55**
